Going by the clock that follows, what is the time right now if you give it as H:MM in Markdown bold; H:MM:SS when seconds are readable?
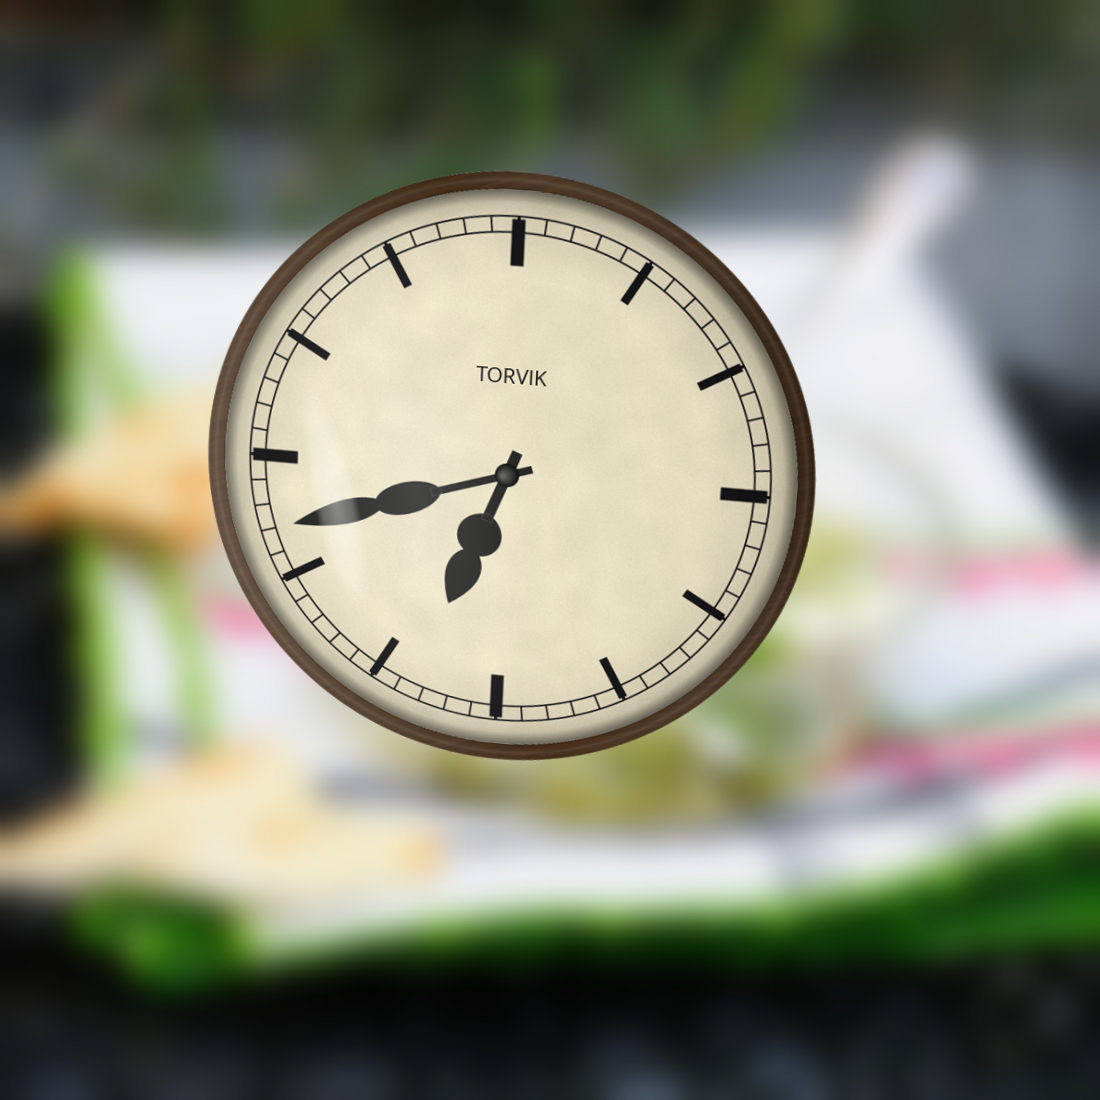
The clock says **6:42**
